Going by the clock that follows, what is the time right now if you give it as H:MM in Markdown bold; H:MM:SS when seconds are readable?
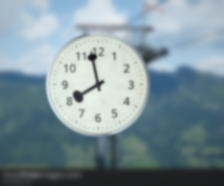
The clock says **7:58**
